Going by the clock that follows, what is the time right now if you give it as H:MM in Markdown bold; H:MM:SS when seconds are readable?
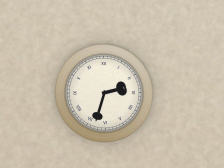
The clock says **2:33**
